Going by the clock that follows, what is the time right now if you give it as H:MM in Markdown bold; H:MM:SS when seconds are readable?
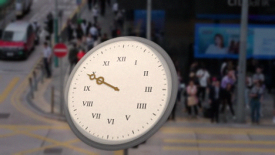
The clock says **9:49**
